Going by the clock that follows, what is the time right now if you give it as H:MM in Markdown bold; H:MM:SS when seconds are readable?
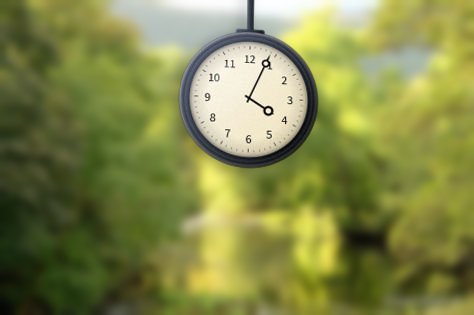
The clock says **4:04**
